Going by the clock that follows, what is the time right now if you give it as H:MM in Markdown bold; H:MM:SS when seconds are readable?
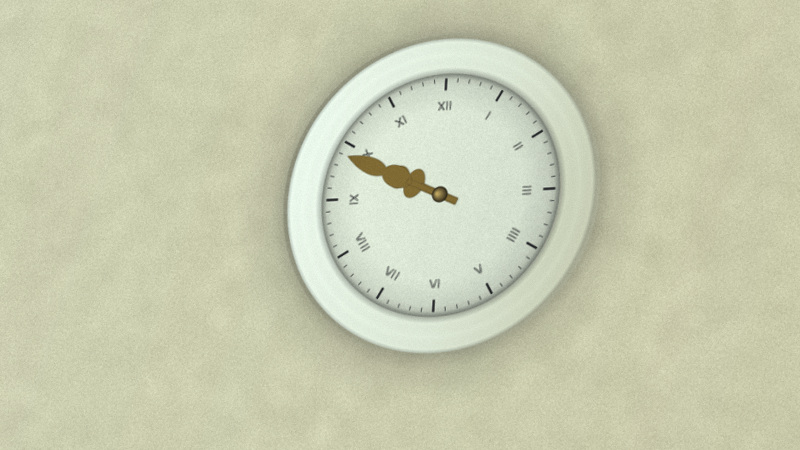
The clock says **9:49**
